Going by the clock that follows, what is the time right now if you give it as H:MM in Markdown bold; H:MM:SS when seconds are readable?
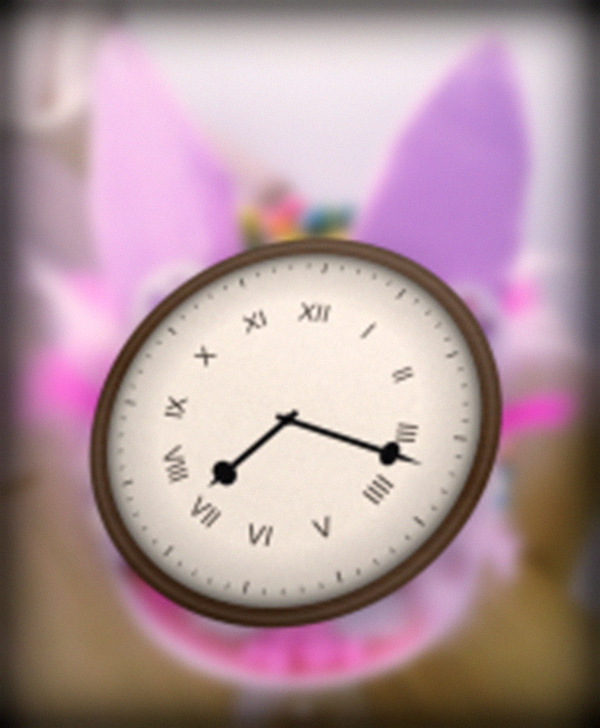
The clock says **7:17**
